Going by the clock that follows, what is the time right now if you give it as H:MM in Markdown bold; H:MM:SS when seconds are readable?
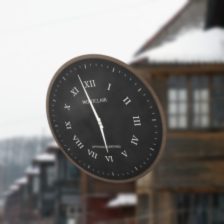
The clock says **5:58**
